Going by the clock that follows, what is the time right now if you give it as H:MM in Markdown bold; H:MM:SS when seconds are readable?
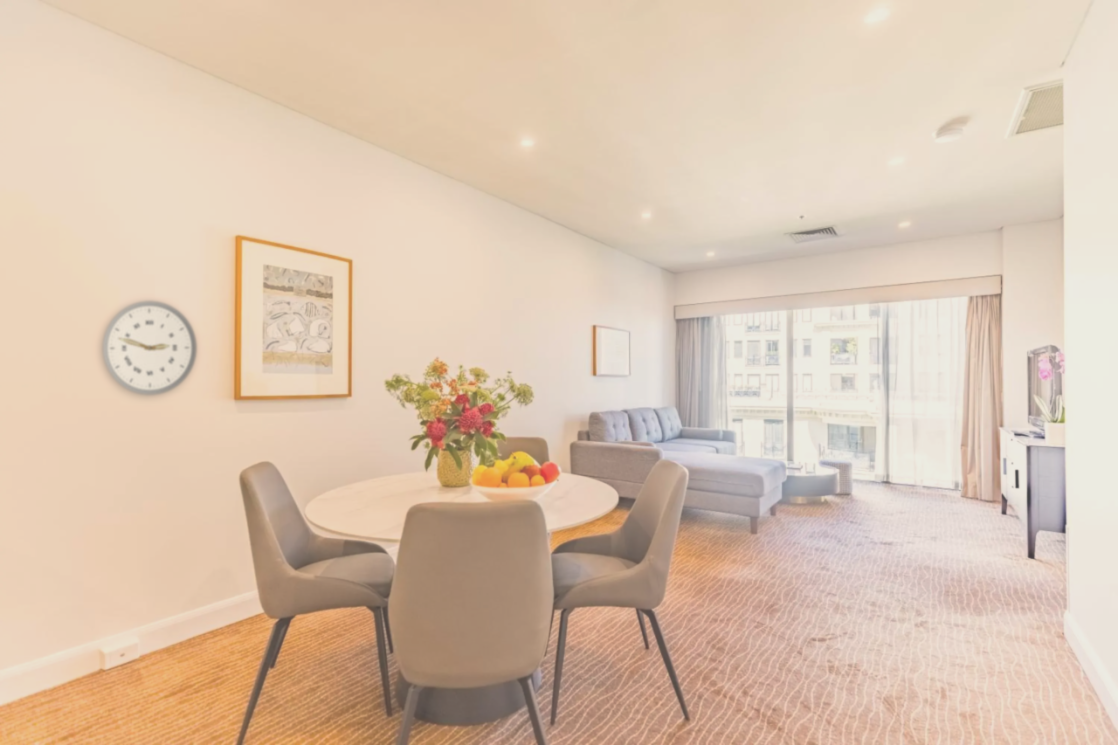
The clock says **2:48**
